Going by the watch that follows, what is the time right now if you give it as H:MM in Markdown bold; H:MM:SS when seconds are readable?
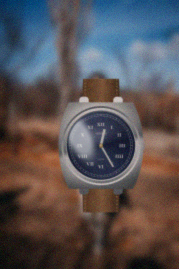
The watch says **12:25**
